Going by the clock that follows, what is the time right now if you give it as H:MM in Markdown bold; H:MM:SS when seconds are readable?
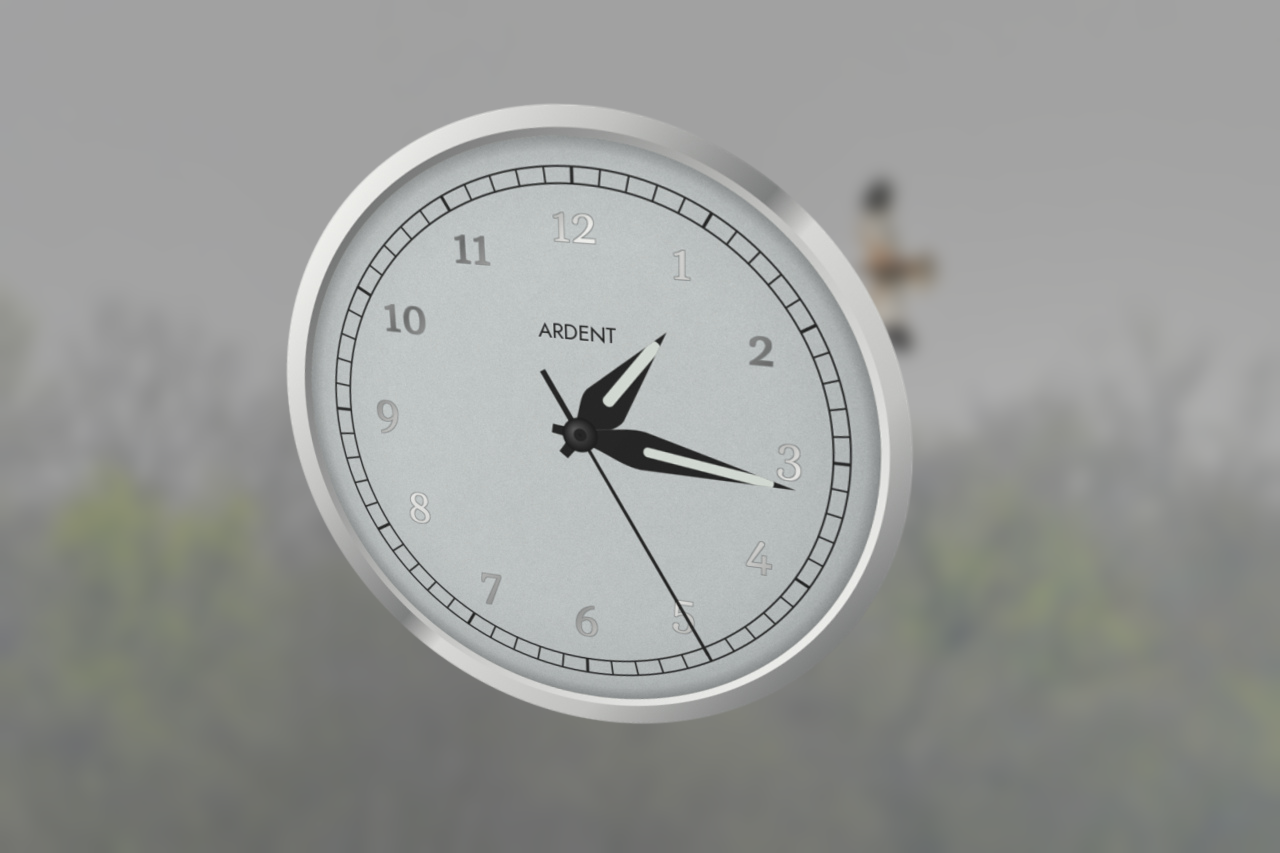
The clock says **1:16:25**
